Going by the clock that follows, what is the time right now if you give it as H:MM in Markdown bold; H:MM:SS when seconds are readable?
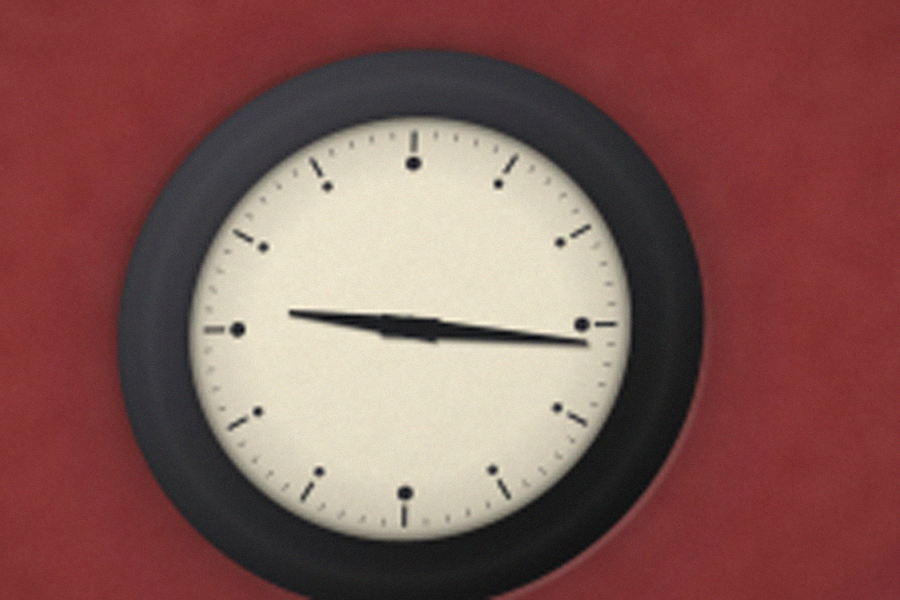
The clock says **9:16**
